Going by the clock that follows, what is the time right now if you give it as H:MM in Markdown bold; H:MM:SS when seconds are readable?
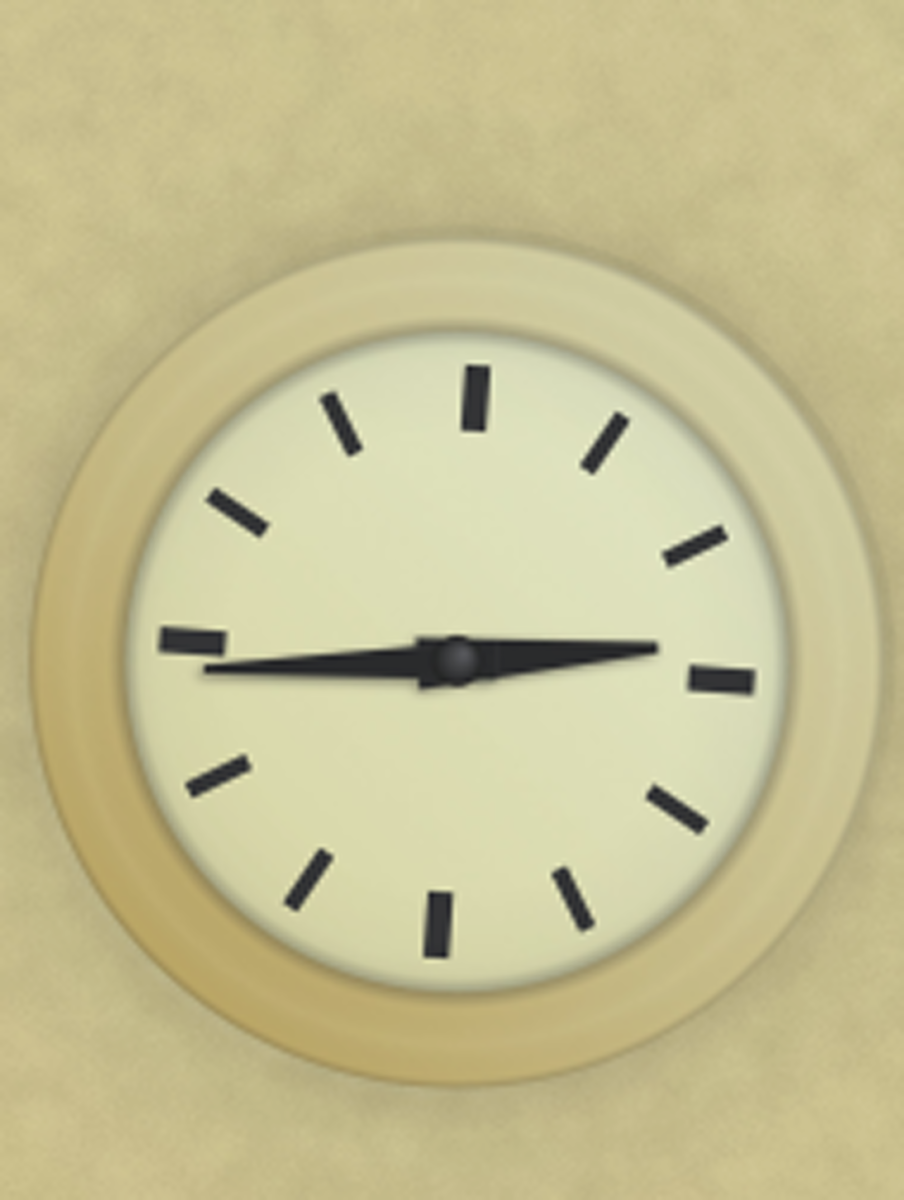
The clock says **2:44**
